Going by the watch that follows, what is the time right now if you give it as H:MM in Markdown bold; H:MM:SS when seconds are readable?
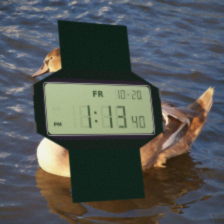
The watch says **1:13:40**
